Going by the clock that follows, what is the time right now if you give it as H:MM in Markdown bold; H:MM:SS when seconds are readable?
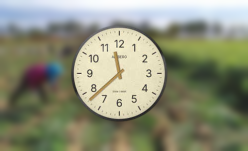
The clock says **11:38**
